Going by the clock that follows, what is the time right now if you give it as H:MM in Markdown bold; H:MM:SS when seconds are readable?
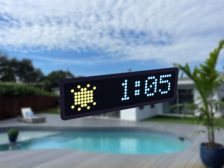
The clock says **1:05**
